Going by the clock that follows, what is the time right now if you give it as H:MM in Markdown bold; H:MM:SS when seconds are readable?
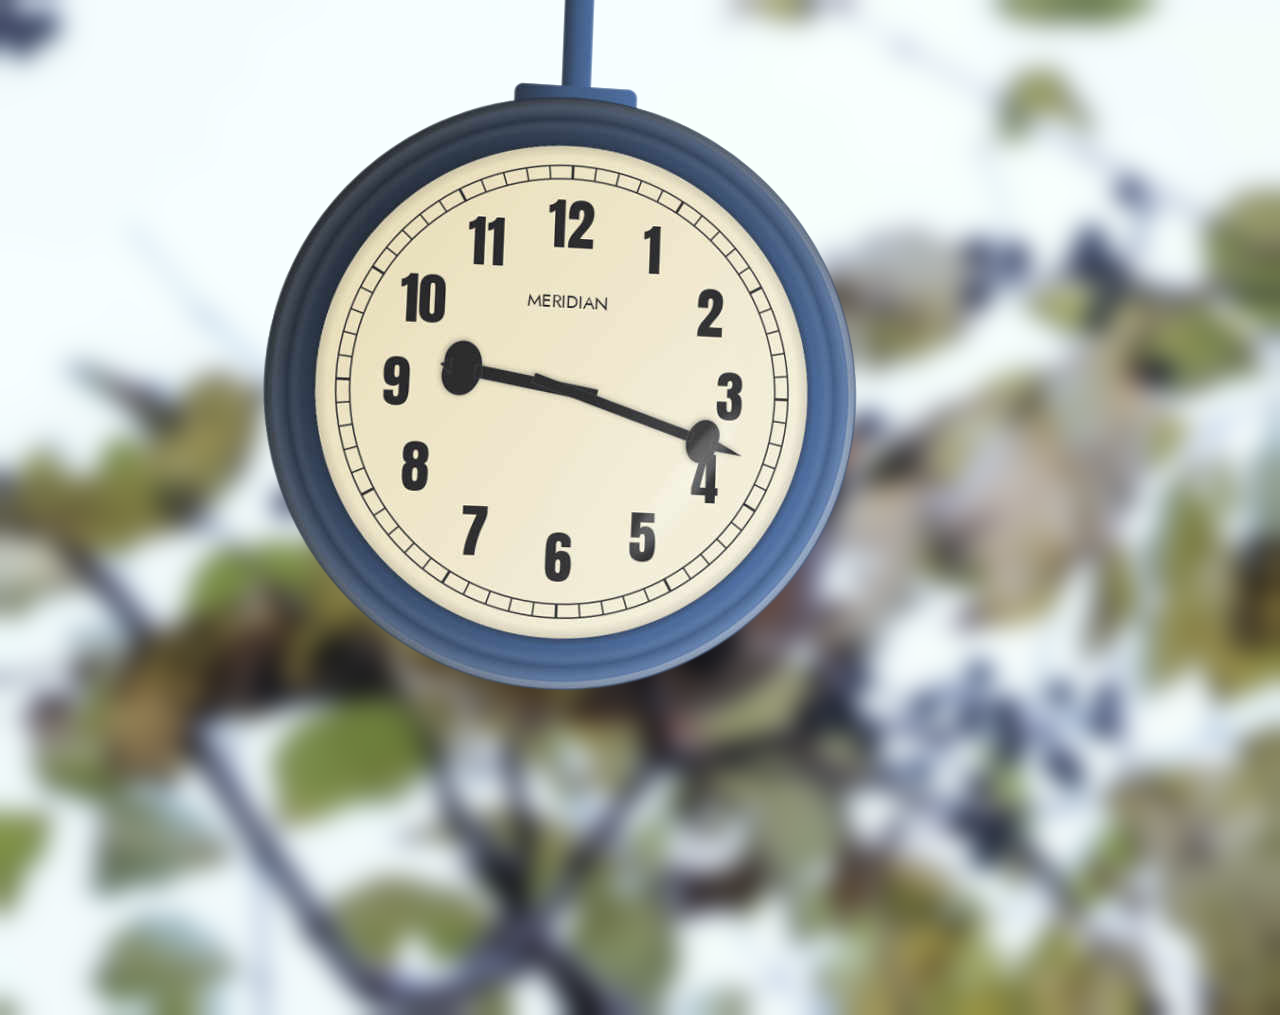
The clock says **9:18**
